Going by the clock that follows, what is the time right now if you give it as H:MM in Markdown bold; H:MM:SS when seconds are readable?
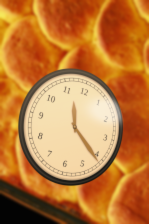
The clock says **11:21**
